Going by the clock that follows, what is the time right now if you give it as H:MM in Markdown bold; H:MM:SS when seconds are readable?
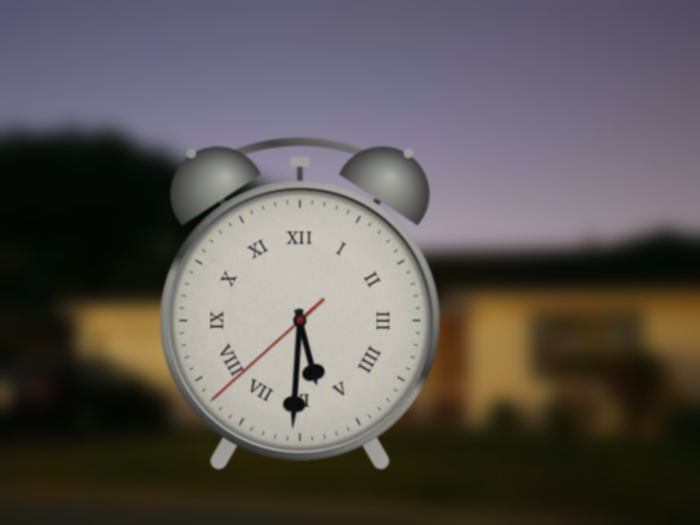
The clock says **5:30:38**
